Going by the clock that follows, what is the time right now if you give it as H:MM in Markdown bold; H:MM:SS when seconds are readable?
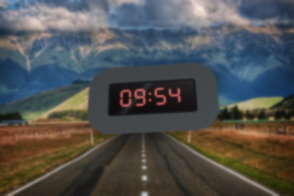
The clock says **9:54**
